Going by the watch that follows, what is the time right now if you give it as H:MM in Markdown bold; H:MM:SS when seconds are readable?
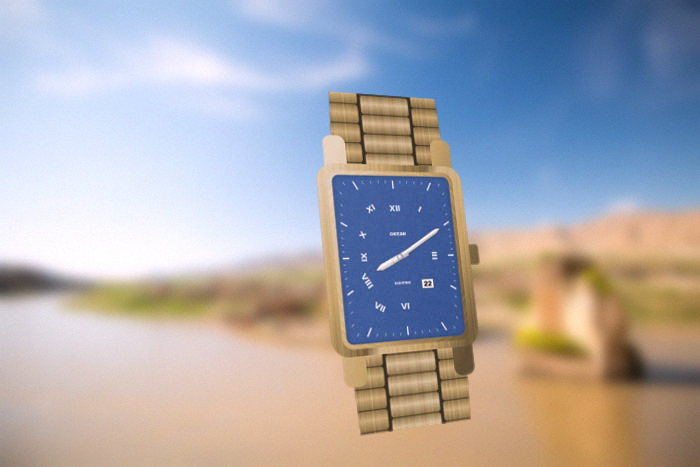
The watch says **8:10**
